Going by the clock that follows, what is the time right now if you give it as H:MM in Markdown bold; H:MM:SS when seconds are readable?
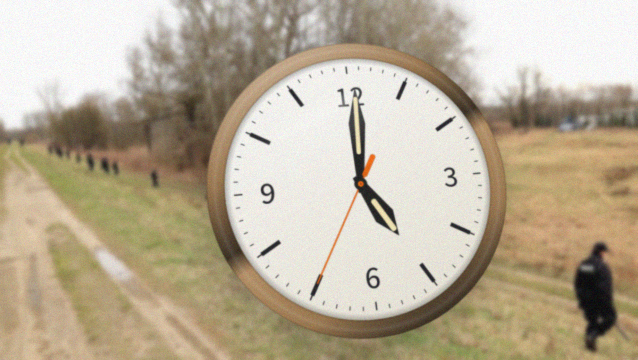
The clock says **5:00:35**
